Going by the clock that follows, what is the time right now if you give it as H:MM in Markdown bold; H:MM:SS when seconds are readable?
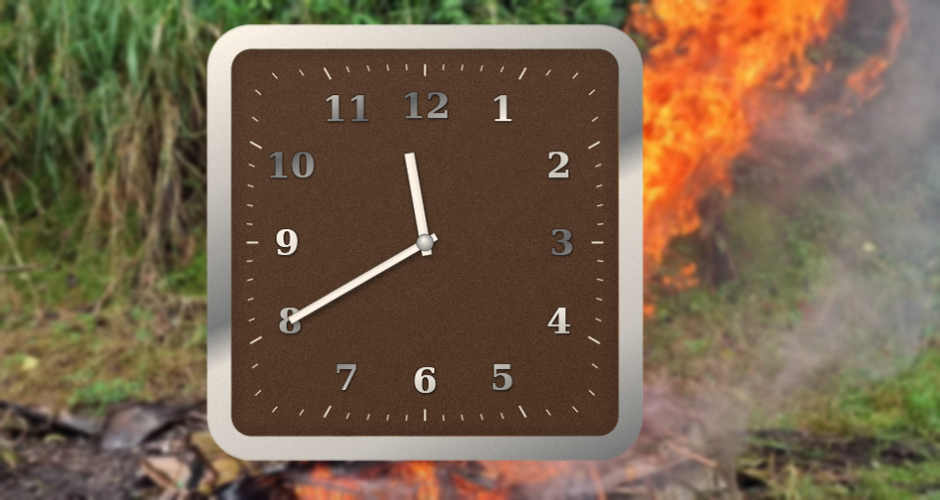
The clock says **11:40**
